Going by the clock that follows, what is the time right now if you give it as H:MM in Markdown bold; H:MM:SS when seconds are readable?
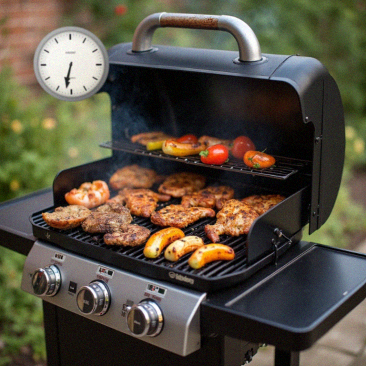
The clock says **6:32**
